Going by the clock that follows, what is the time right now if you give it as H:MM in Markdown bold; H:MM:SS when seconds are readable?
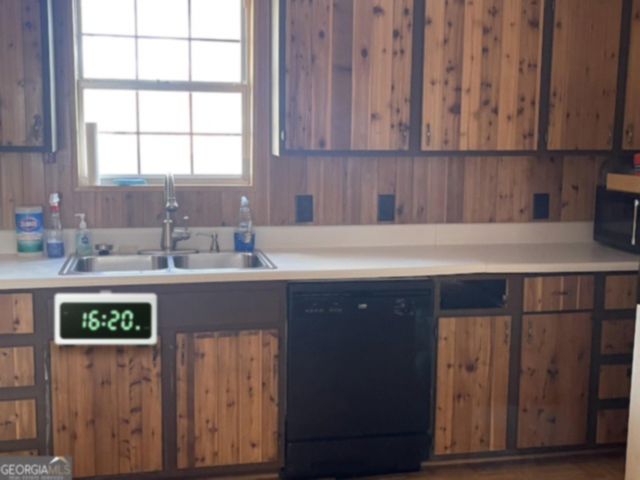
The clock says **16:20**
